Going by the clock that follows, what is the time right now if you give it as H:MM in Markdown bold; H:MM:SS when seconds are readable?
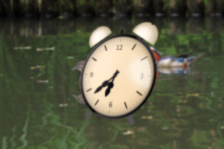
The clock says **6:38**
